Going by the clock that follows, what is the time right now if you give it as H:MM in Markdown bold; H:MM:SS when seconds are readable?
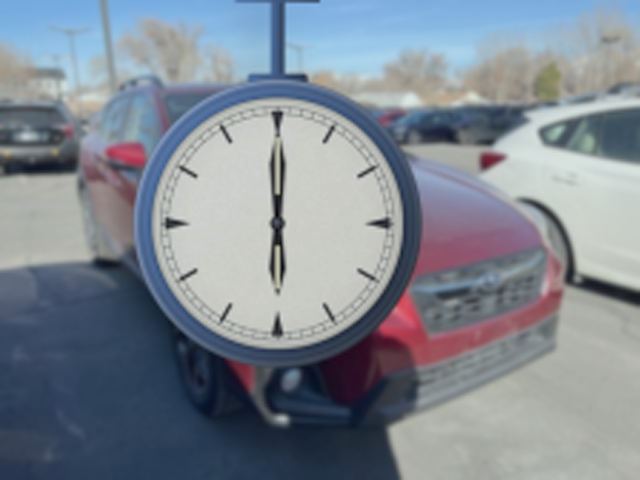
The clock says **6:00**
